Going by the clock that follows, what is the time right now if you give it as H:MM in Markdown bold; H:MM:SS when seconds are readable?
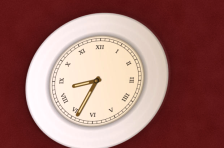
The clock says **8:34**
